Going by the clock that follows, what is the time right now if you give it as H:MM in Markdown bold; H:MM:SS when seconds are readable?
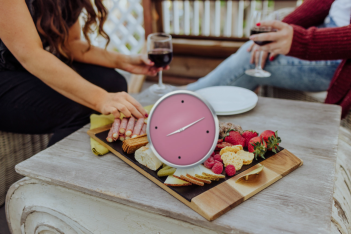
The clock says **8:10**
